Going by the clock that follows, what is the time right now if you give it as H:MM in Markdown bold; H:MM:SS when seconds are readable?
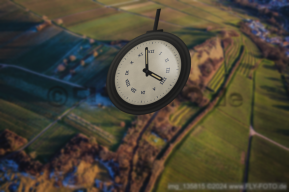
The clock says **3:58**
